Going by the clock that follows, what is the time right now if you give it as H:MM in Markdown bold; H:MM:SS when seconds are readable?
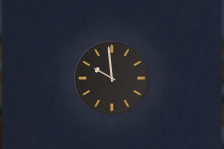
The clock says **9:59**
